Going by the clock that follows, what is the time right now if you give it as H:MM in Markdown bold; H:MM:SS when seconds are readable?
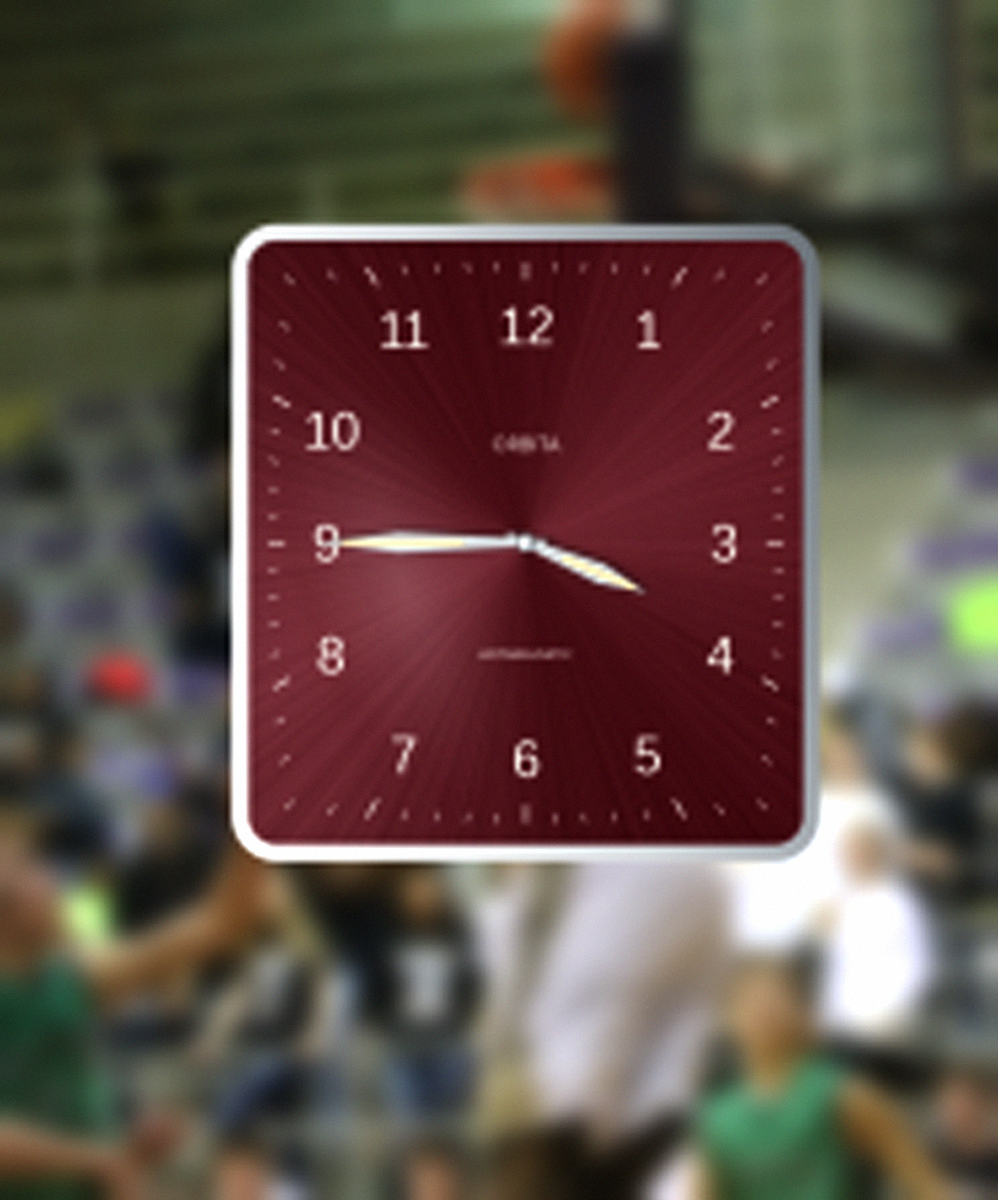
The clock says **3:45**
